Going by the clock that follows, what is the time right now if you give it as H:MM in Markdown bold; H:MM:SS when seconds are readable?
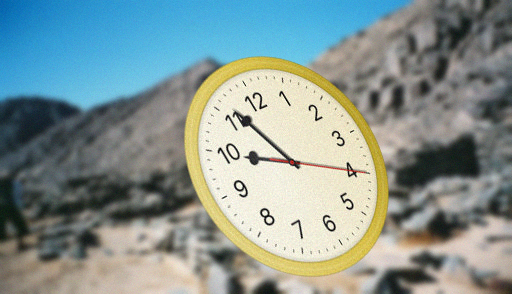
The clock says **9:56:20**
